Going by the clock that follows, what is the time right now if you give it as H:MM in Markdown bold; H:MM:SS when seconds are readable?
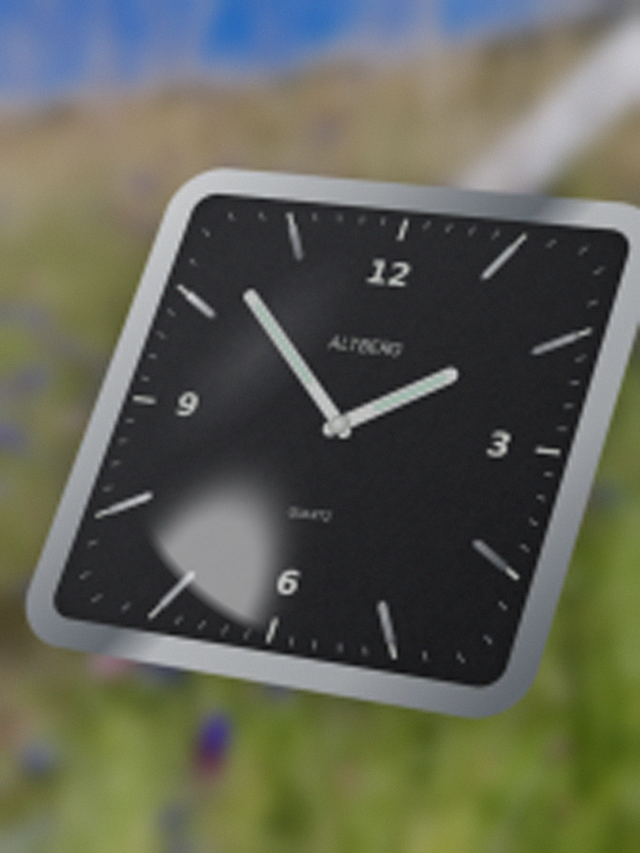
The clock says **1:52**
